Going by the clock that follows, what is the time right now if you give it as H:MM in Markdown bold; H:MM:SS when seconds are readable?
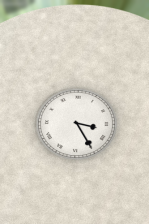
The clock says **3:25**
